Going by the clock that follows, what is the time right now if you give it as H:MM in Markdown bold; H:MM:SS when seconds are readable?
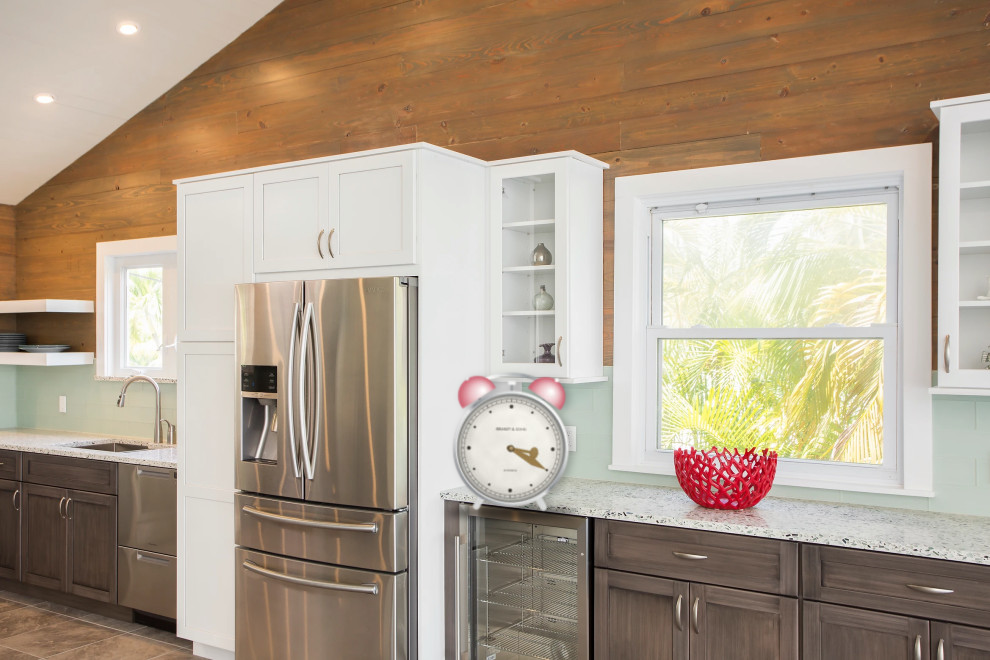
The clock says **3:20**
